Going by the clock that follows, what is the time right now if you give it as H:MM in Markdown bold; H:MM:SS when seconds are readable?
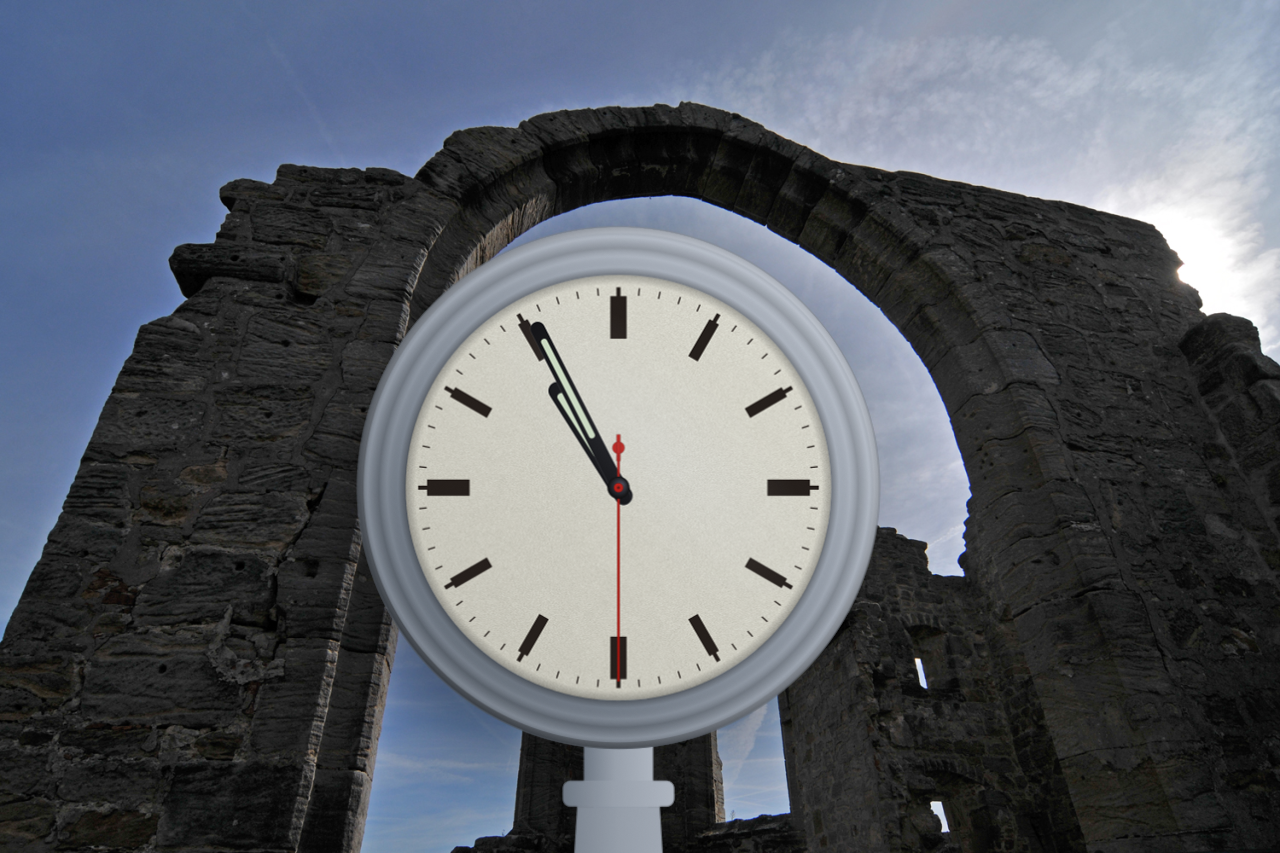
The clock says **10:55:30**
